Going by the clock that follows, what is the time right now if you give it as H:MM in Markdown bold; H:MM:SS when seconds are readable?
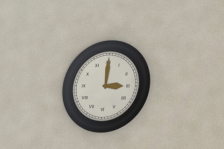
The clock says **3:00**
